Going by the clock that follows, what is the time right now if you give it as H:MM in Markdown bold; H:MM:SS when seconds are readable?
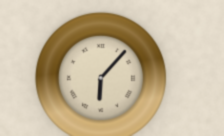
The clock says **6:07**
